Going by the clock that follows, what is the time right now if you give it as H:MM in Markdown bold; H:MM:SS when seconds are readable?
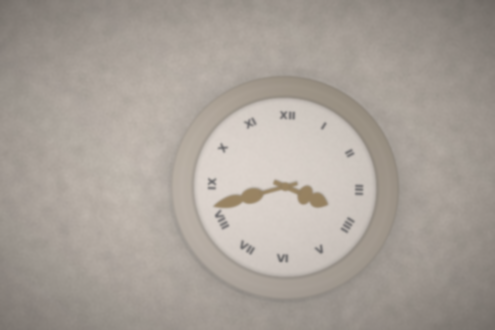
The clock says **3:42**
